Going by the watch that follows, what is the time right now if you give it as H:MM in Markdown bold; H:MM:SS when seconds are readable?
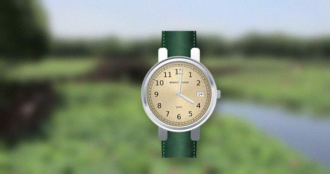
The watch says **4:01**
